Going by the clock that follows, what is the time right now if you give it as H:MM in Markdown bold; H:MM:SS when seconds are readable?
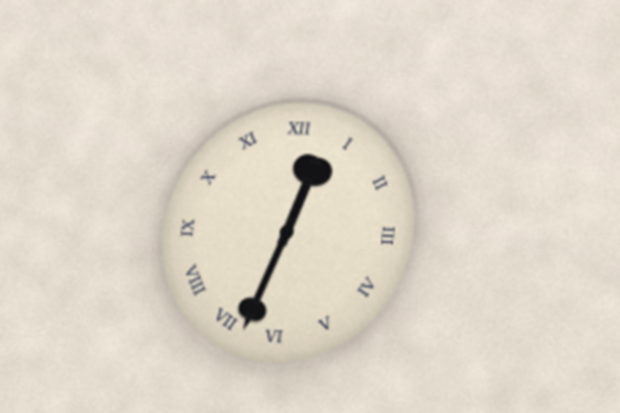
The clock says **12:33**
